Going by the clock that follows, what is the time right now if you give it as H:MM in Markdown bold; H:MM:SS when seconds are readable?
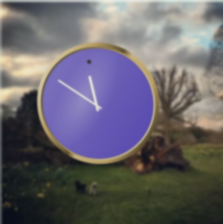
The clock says **11:52**
